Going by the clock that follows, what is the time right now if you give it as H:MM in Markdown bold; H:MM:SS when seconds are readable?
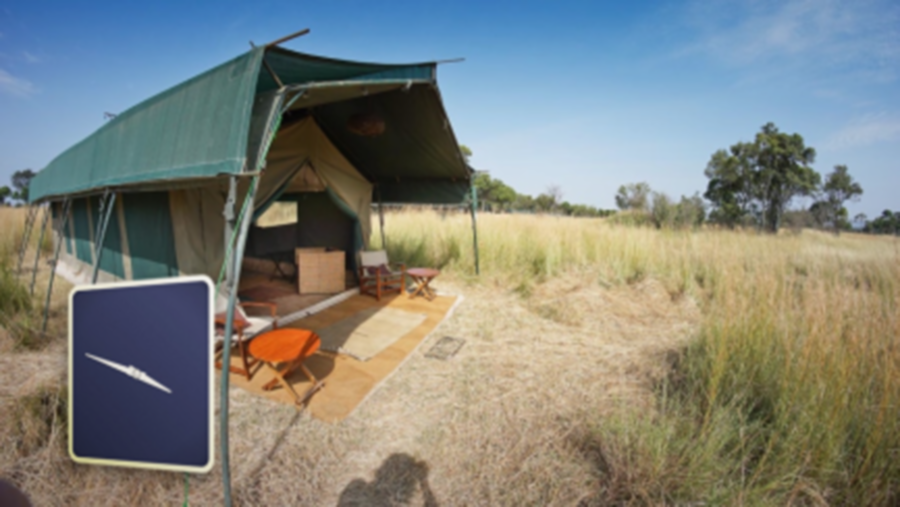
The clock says **3:48**
